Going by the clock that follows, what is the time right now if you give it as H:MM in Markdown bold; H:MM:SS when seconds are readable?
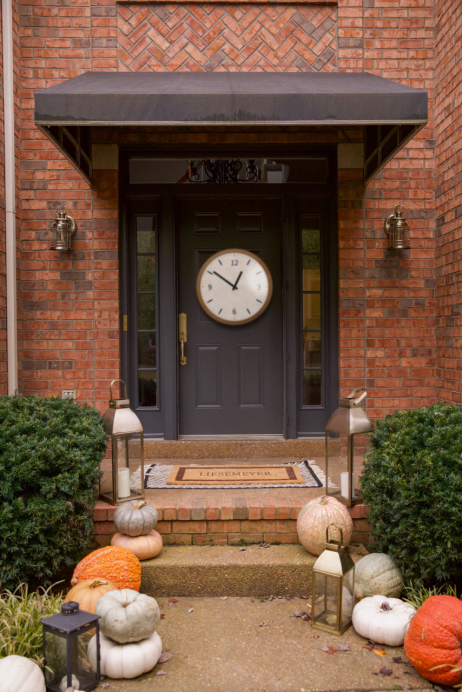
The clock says **12:51**
